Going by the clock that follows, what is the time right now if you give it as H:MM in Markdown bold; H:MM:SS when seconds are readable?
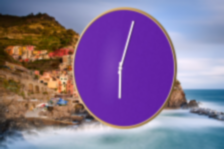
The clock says **6:03**
